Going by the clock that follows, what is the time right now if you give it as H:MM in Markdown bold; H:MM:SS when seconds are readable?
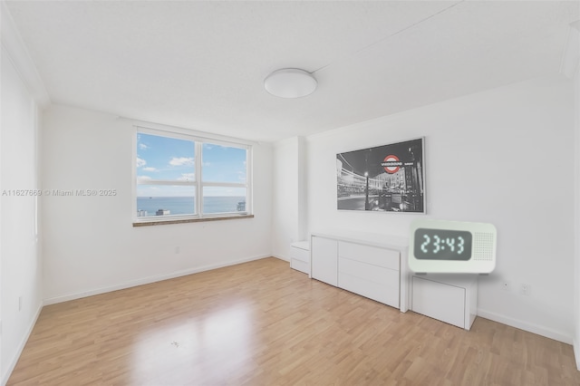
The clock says **23:43**
